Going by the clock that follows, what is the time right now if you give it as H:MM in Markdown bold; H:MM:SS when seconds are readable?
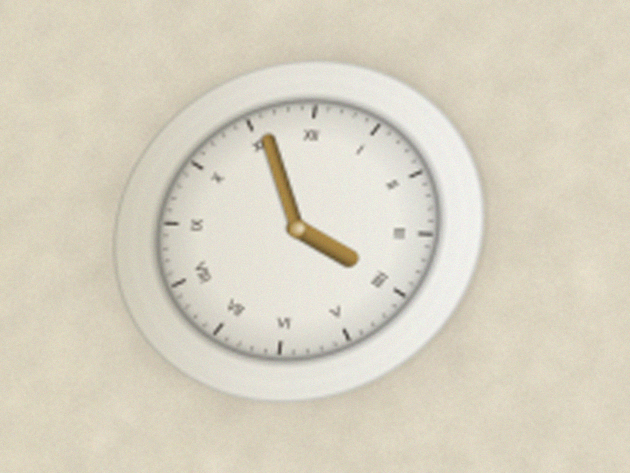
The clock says **3:56**
